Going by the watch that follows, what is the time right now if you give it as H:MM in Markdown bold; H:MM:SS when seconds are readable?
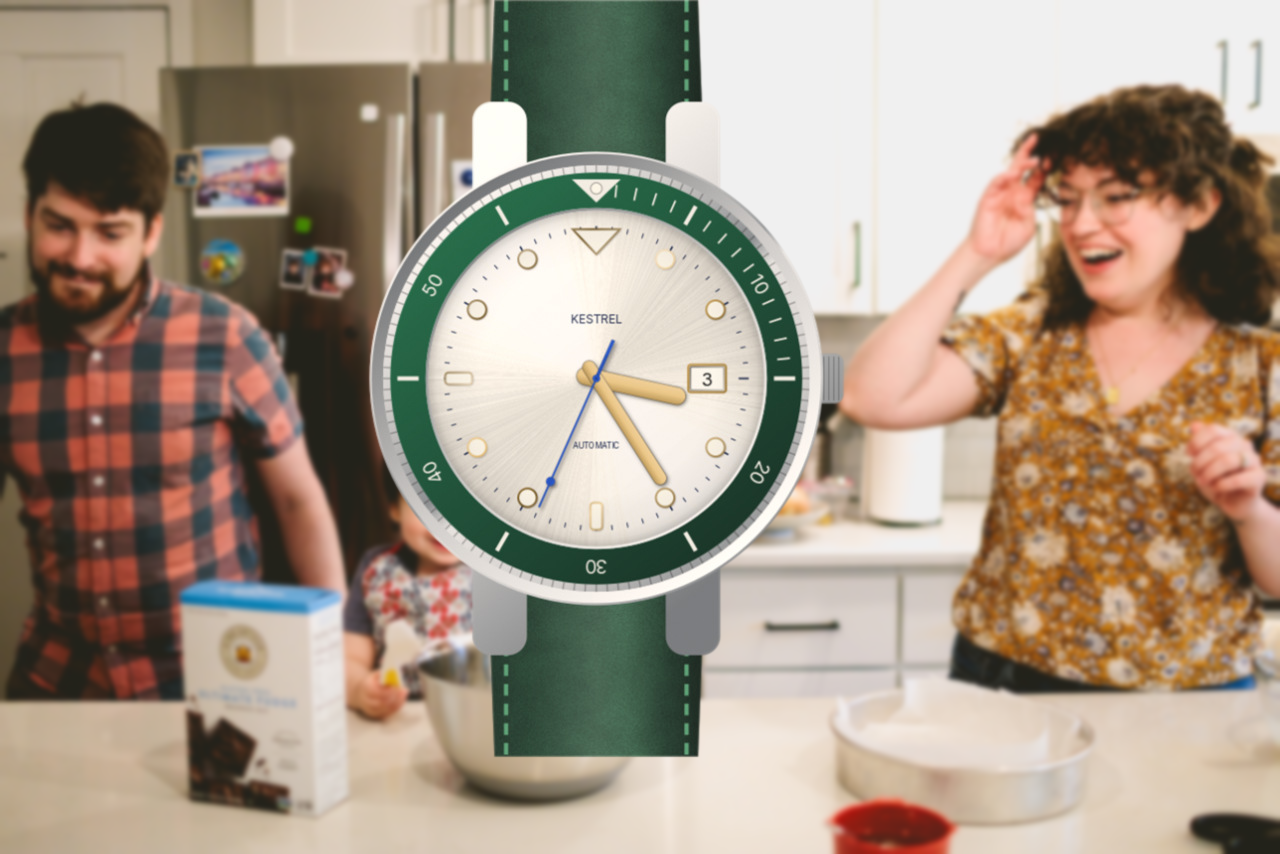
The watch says **3:24:34**
